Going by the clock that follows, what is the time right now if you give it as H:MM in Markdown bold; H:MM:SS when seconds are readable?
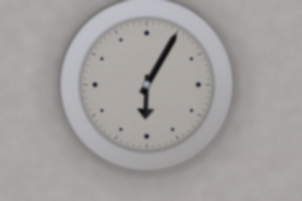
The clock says **6:05**
